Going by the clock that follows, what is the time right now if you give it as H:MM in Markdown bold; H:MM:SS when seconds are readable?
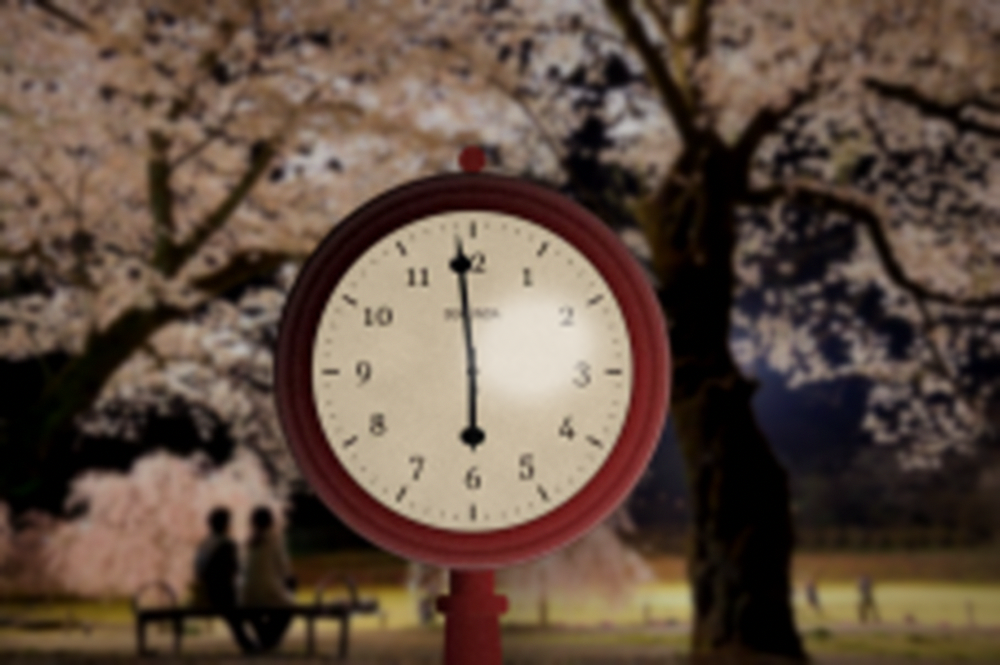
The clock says **5:59**
